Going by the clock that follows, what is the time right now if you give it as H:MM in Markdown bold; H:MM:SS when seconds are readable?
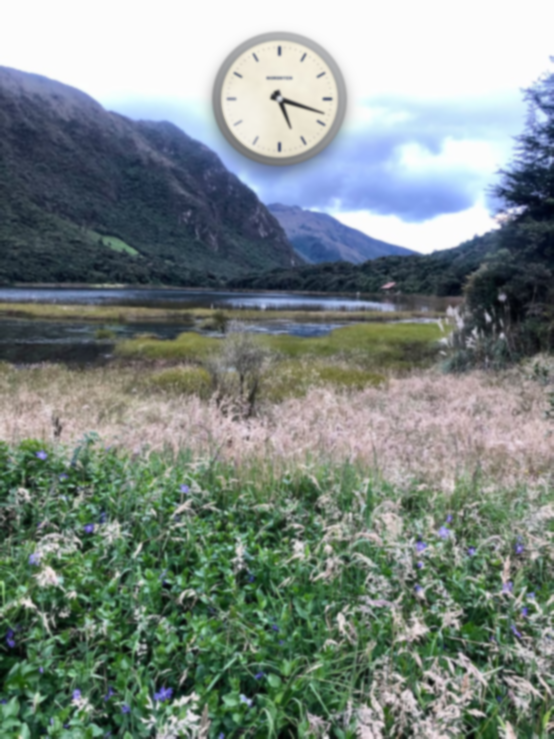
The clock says **5:18**
